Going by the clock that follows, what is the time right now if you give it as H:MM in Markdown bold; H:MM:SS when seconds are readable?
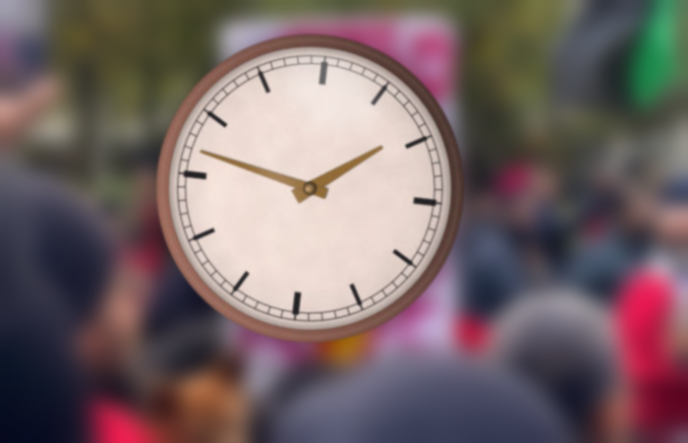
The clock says **1:47**
